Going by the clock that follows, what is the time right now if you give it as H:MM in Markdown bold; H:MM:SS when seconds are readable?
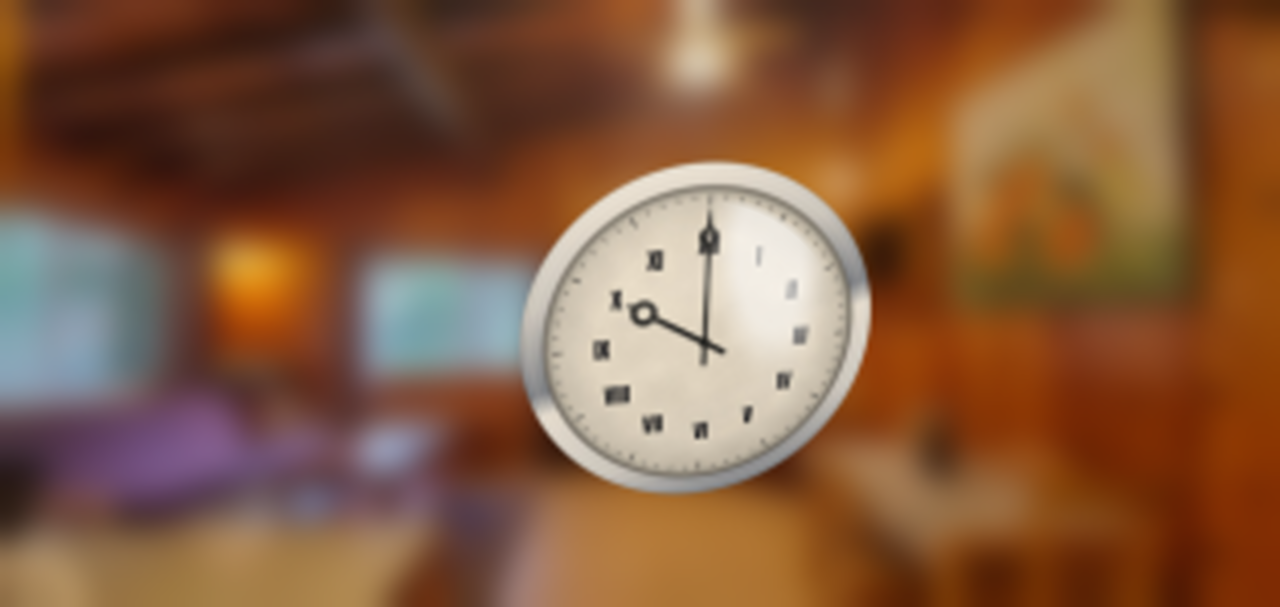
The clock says **10:00**
